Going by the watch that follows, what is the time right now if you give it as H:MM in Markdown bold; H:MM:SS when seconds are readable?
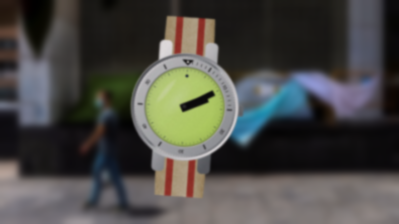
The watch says **2:10**
